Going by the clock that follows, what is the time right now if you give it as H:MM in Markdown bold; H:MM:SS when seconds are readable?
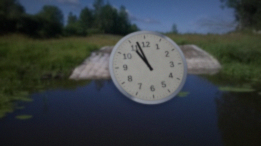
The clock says **10:57**
